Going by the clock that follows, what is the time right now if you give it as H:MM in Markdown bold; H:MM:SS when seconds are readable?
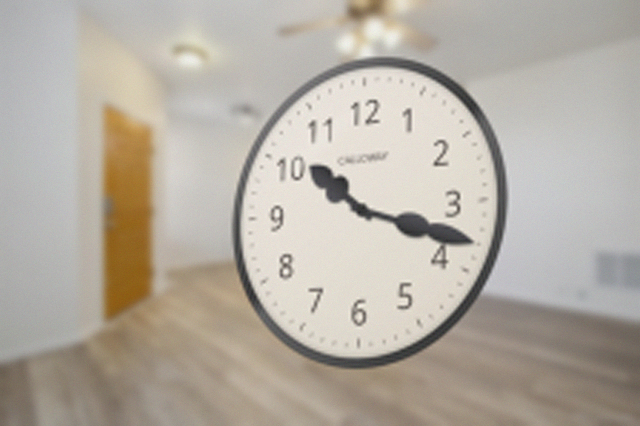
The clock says **10:18**
